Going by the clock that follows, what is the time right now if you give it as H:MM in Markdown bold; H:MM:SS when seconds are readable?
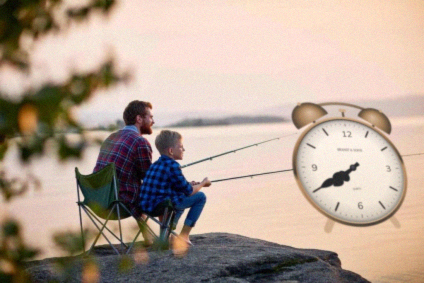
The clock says **7:40**
